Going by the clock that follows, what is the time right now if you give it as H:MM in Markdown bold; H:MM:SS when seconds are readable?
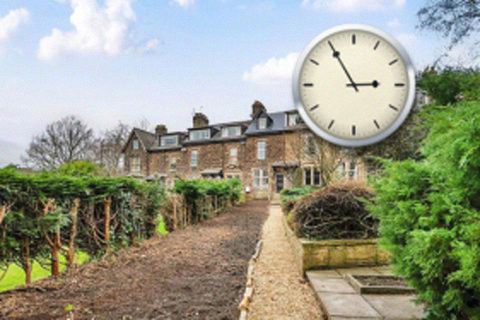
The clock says **2:55**
